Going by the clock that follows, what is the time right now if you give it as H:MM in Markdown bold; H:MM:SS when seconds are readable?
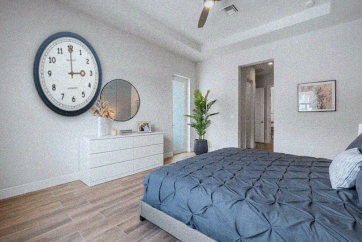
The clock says **3:00**
